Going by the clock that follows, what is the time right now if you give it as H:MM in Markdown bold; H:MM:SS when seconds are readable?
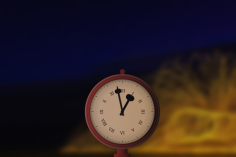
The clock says **12:58**
